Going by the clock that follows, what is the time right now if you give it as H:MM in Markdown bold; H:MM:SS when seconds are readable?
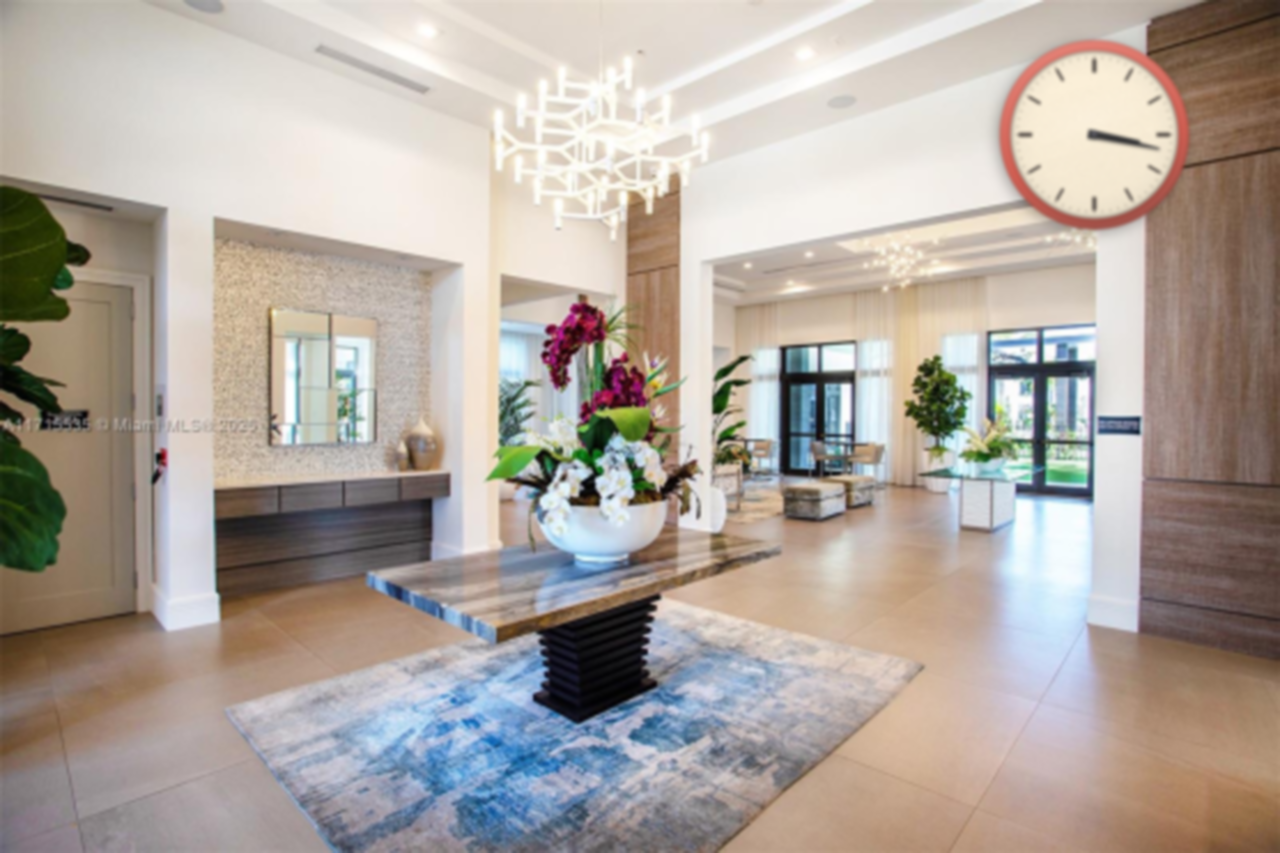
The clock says **3:17**
